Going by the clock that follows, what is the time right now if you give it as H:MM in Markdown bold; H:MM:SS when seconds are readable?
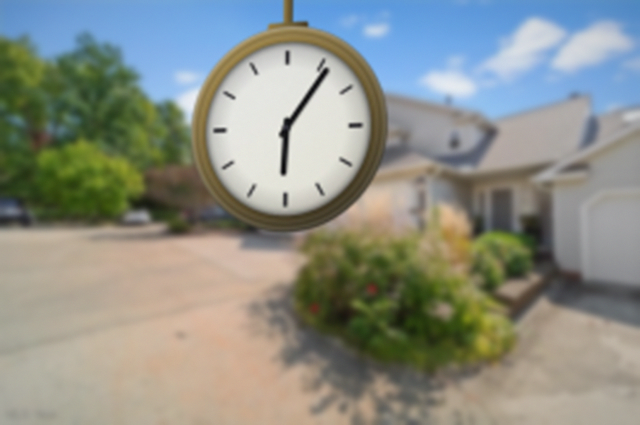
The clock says **6:06**
